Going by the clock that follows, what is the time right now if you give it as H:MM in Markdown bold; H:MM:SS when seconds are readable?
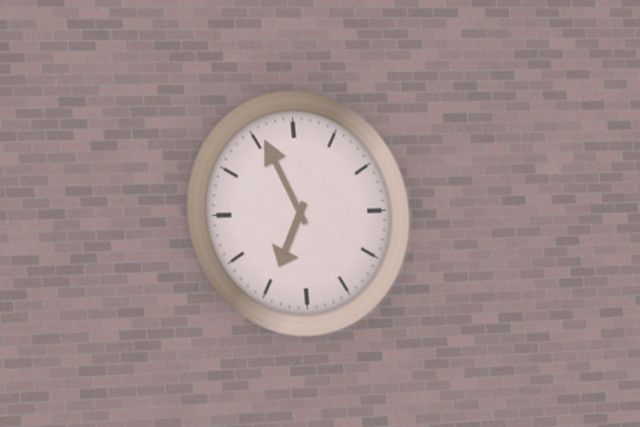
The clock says **6:56**
